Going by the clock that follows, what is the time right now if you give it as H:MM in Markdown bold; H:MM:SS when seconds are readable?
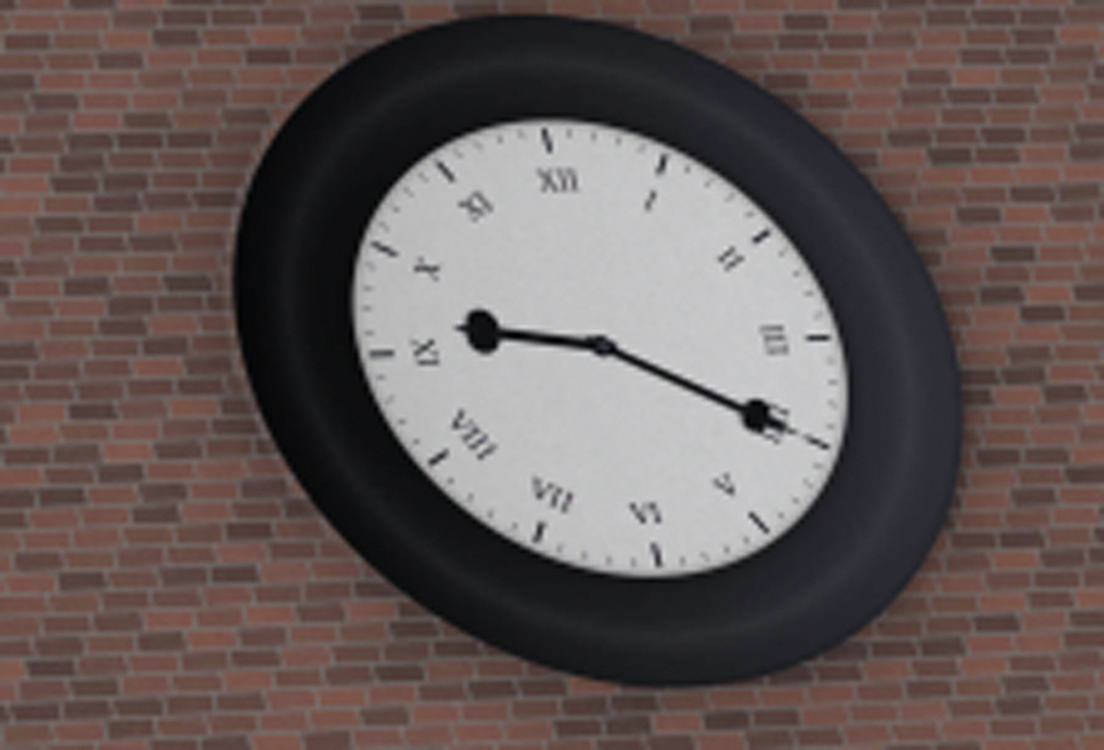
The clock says **9:20**
